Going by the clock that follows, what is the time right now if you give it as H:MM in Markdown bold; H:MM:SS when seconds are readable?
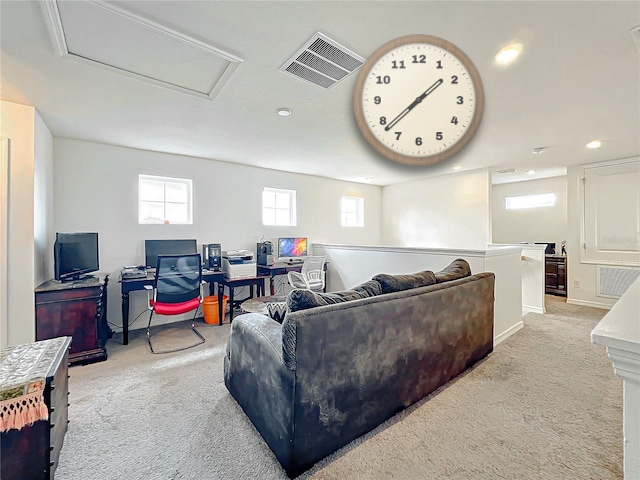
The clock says **1:38**
